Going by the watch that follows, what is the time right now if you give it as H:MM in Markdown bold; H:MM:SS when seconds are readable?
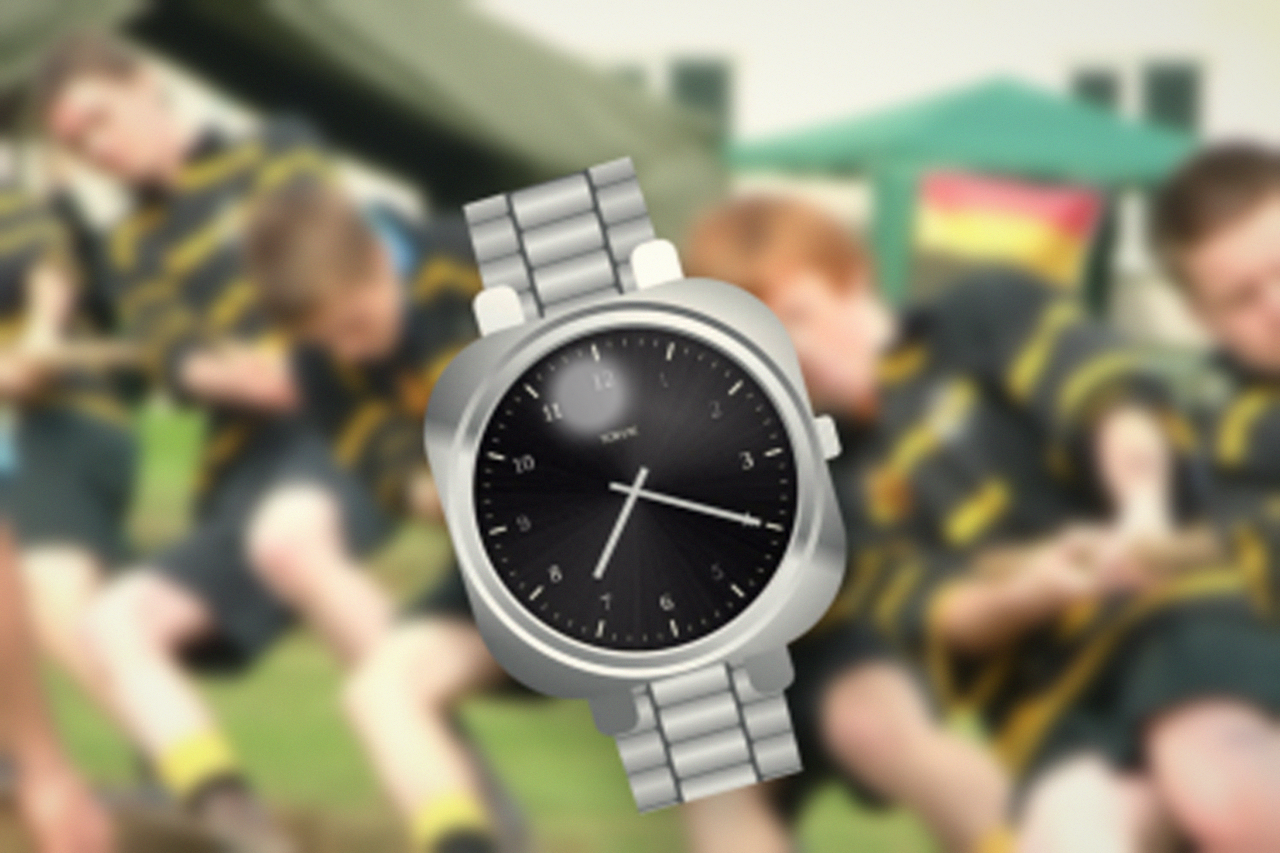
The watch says **7:20**
